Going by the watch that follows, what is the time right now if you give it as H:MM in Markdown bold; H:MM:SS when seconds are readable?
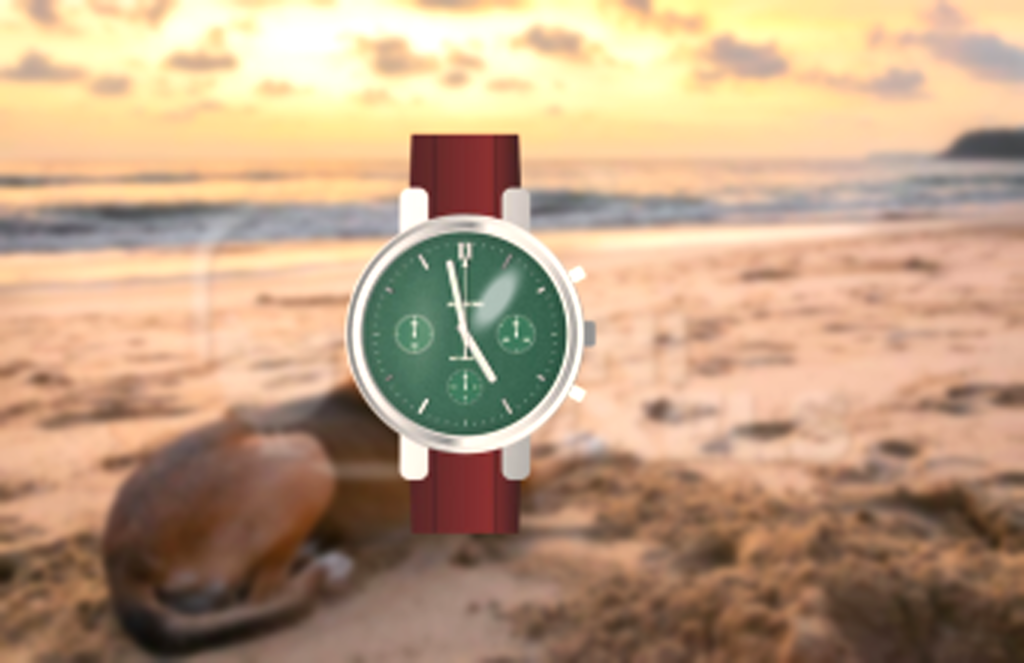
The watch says **4:58**
